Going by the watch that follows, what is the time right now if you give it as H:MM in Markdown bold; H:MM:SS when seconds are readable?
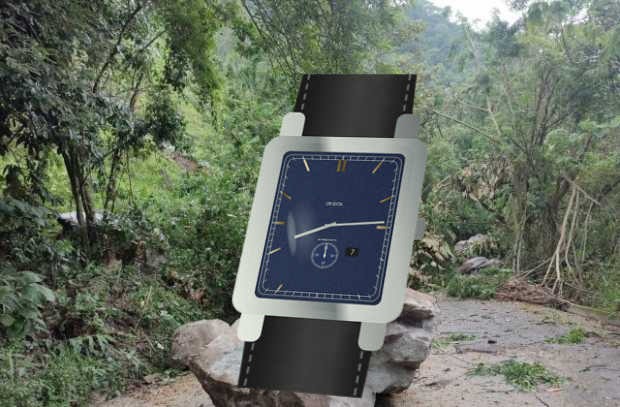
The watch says **8:14**
